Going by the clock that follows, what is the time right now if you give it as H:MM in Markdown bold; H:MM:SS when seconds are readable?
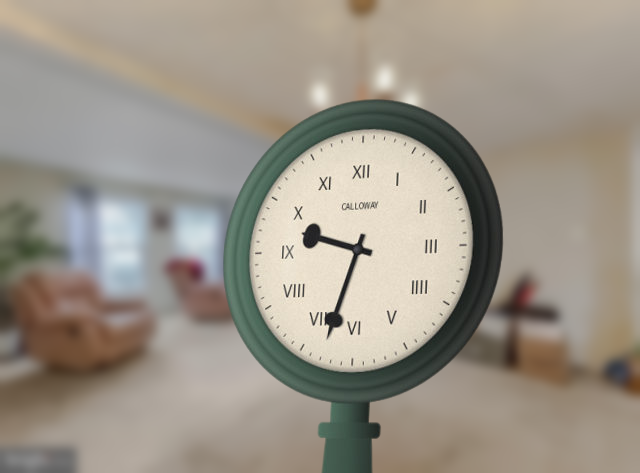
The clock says **9:33**
